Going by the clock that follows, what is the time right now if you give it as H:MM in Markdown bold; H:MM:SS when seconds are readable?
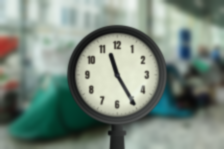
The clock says **11:25**
